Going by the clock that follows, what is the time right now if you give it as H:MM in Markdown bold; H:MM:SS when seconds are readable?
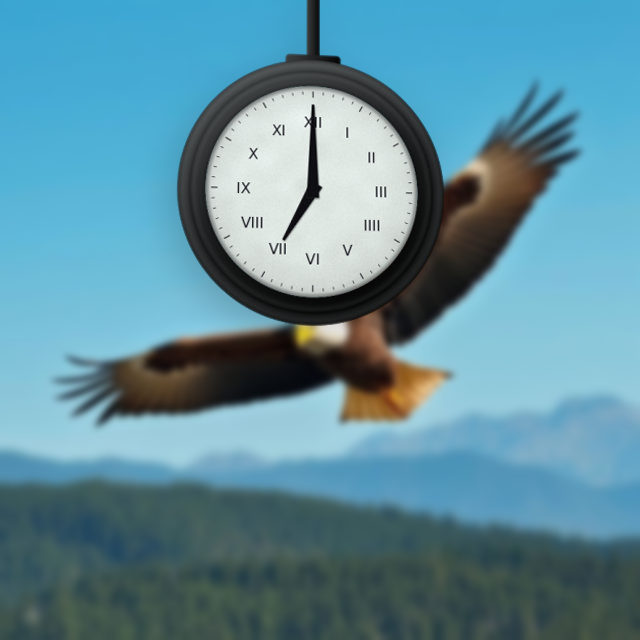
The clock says **7:00**
